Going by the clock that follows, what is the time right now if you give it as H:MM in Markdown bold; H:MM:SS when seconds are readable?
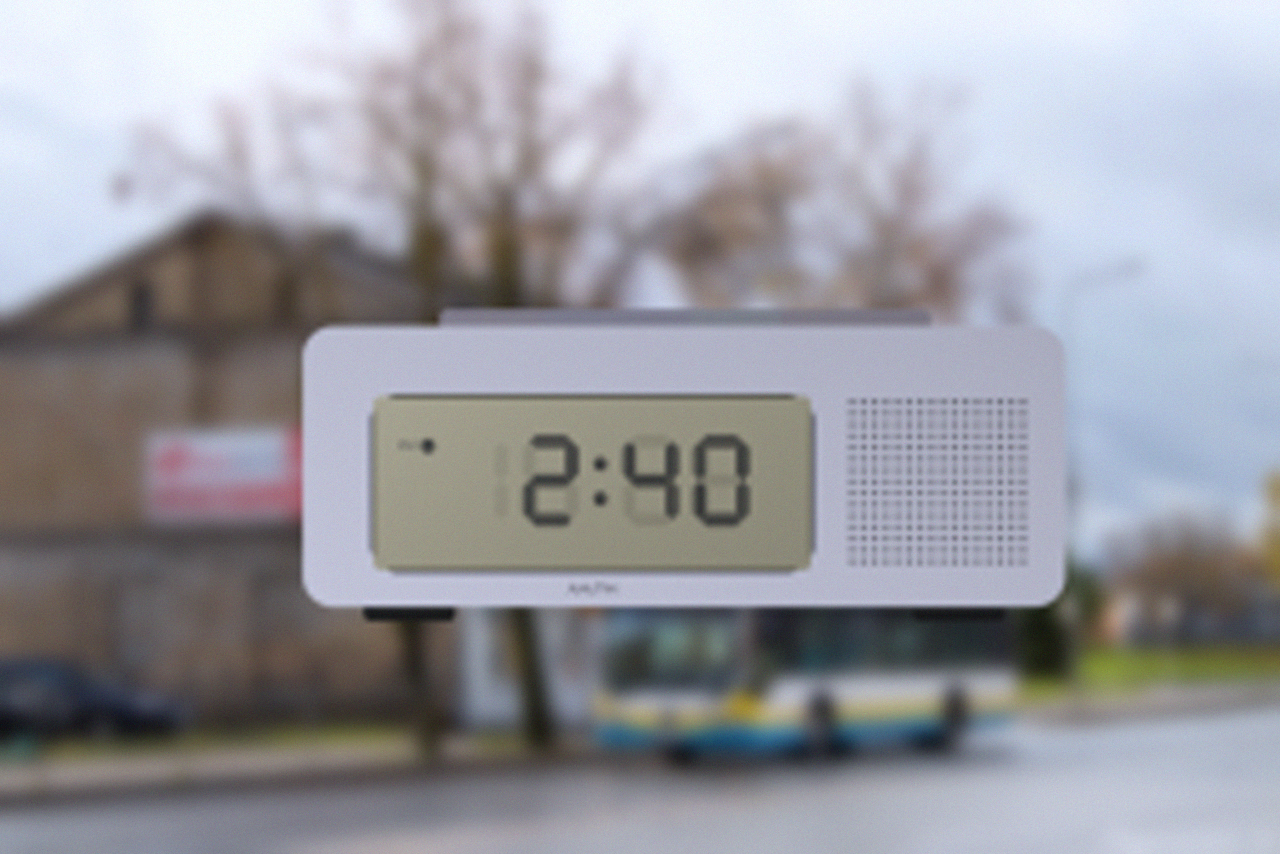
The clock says **2:40**
